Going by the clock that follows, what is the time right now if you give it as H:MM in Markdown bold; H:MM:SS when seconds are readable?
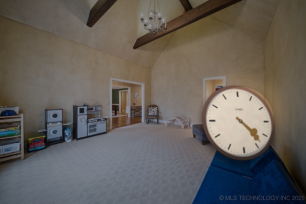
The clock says **4:23**
